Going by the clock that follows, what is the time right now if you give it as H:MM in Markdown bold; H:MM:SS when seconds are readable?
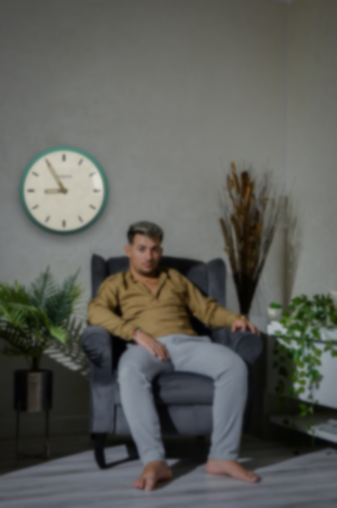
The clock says **8:55**
